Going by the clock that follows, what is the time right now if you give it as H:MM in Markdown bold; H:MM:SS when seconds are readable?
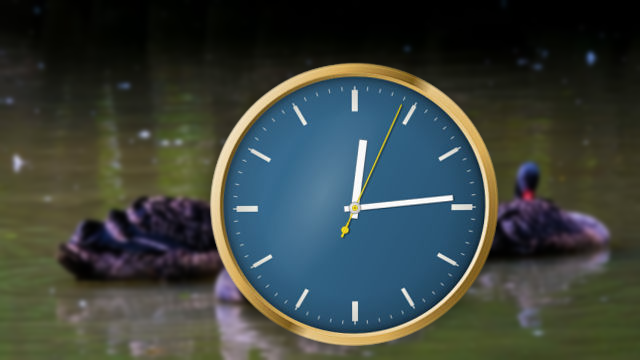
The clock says **12:14:04**
